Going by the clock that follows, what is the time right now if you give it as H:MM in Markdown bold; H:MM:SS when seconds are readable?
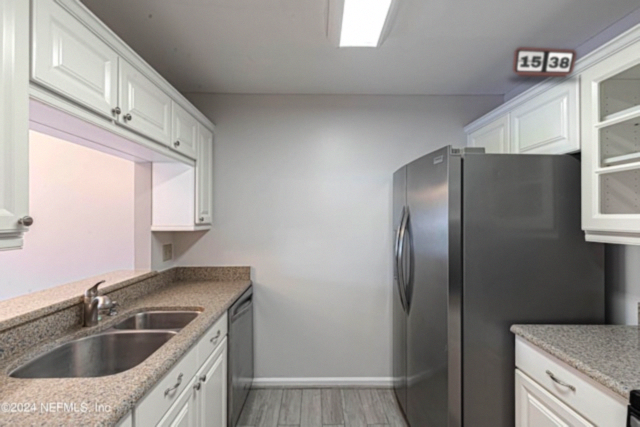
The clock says **15:38**
